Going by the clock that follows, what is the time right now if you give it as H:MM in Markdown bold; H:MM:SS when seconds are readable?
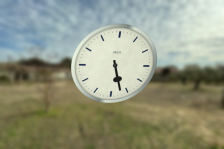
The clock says **5:27**
